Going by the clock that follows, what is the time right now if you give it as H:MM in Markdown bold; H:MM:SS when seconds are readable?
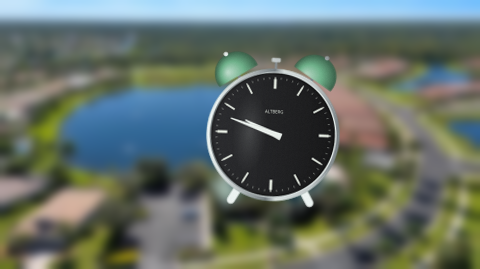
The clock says **9:48**
